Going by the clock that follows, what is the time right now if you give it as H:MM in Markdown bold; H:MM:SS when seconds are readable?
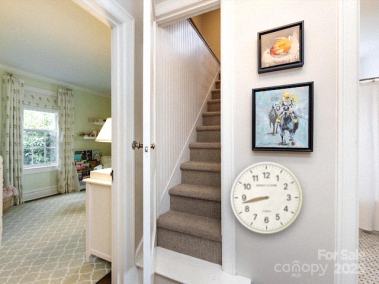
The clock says **8:43**
